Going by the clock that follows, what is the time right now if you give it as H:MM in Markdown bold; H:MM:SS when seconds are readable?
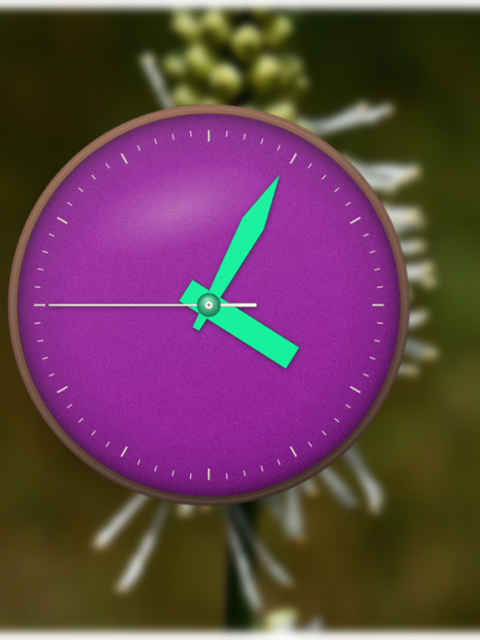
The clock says **4:04:45**
